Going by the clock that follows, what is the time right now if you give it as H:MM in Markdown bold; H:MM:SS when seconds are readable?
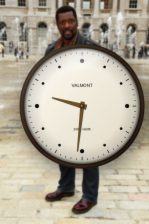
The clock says **9:31**
